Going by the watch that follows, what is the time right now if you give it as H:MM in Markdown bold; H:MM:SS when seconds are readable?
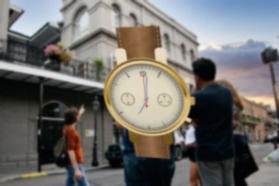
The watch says **7:01**
